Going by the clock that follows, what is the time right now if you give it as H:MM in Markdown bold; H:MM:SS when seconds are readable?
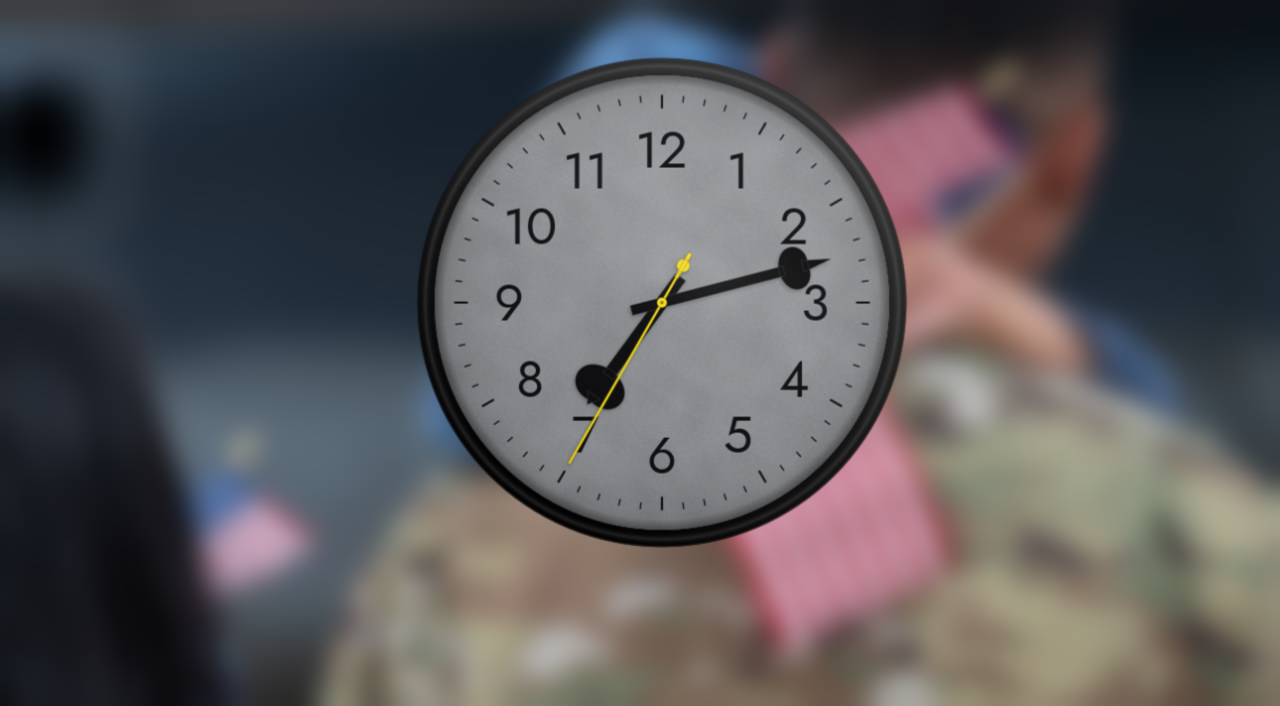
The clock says **7:12:35**
